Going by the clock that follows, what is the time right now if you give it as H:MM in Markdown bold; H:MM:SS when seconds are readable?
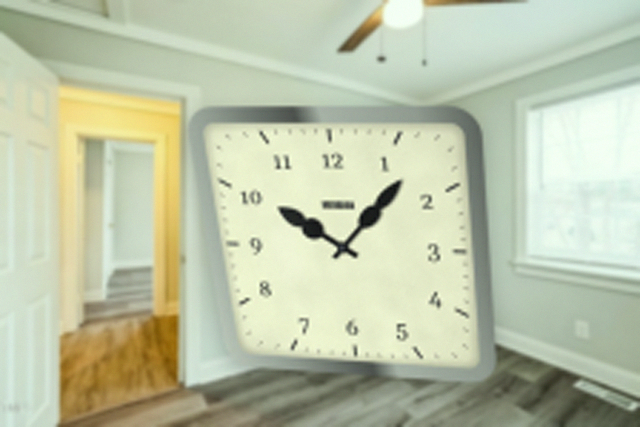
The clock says **10:07**
